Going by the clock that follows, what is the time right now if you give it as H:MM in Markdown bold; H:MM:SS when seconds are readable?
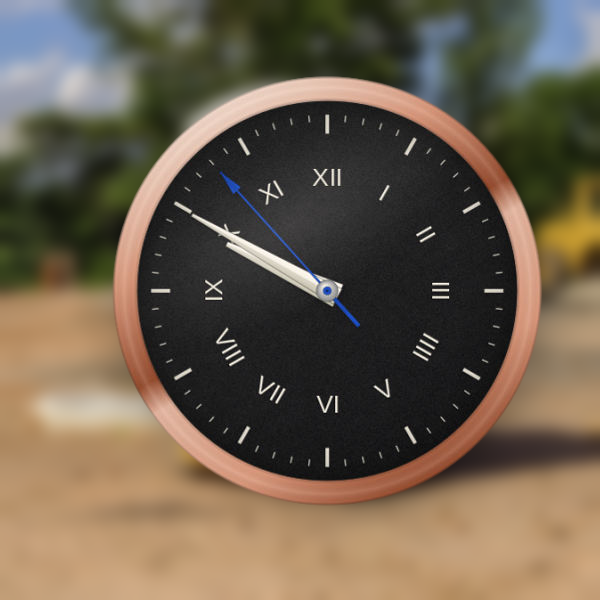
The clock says **9:49:53**
